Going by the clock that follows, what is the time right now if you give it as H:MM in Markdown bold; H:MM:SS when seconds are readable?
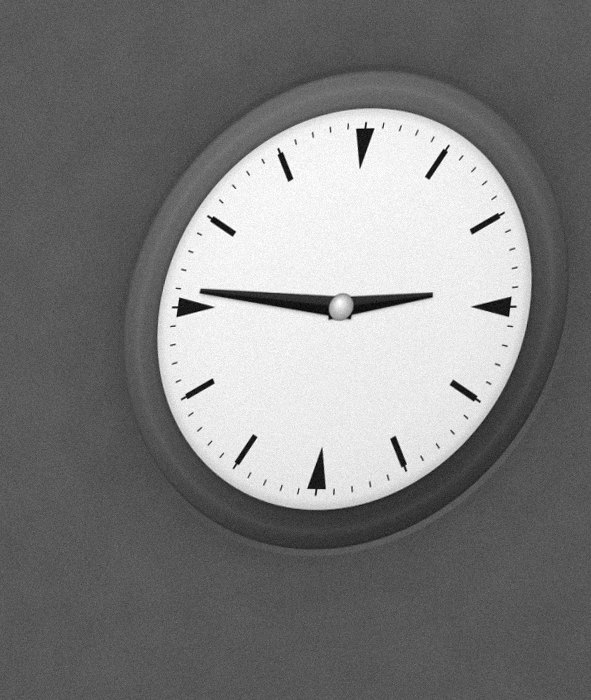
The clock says **2:46**
